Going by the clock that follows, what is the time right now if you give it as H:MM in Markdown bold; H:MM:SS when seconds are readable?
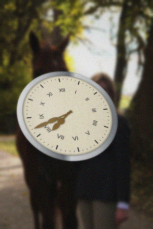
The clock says **7:42**
